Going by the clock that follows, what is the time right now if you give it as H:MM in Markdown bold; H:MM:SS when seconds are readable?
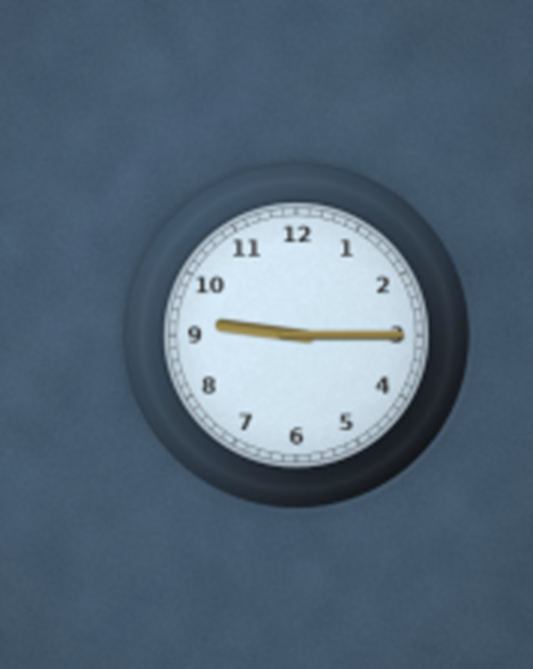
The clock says **9:15**
